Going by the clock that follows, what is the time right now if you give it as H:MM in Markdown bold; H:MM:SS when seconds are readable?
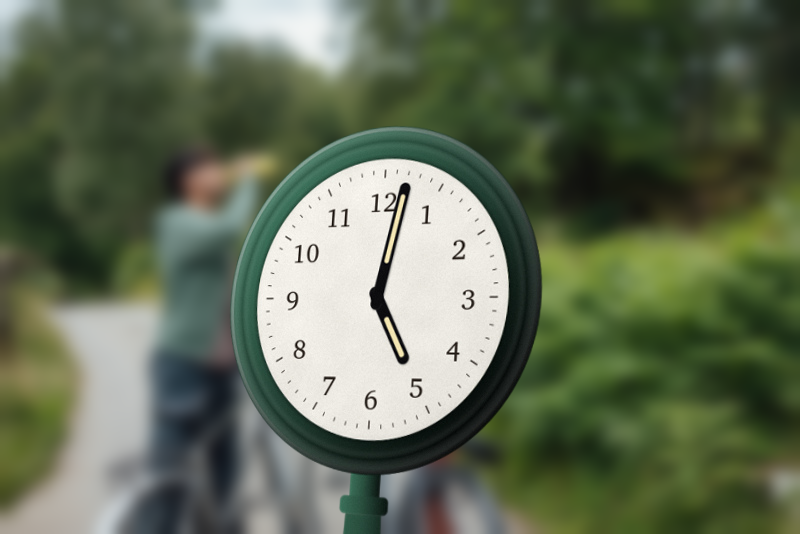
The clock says **5:02**
